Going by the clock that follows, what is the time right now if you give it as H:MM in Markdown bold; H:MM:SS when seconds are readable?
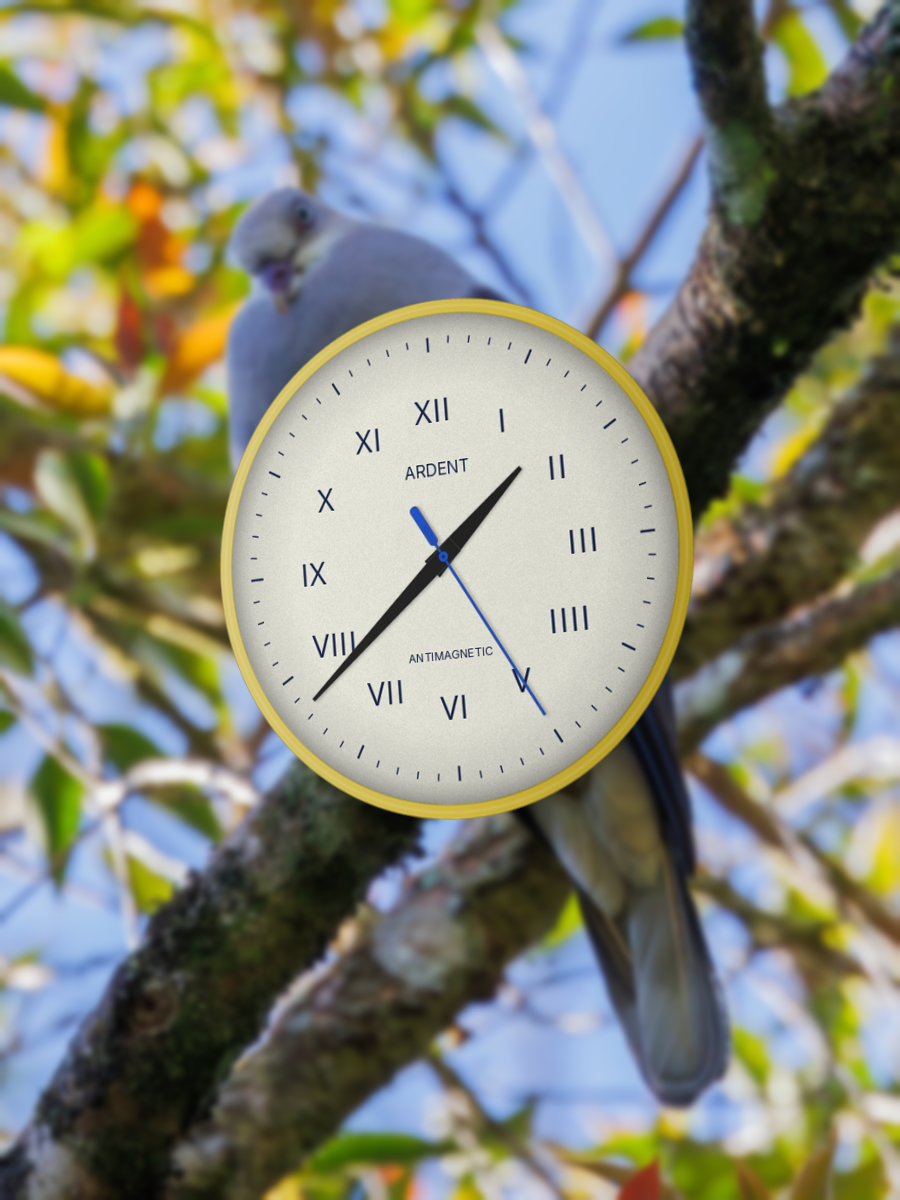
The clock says **1:38:25**
